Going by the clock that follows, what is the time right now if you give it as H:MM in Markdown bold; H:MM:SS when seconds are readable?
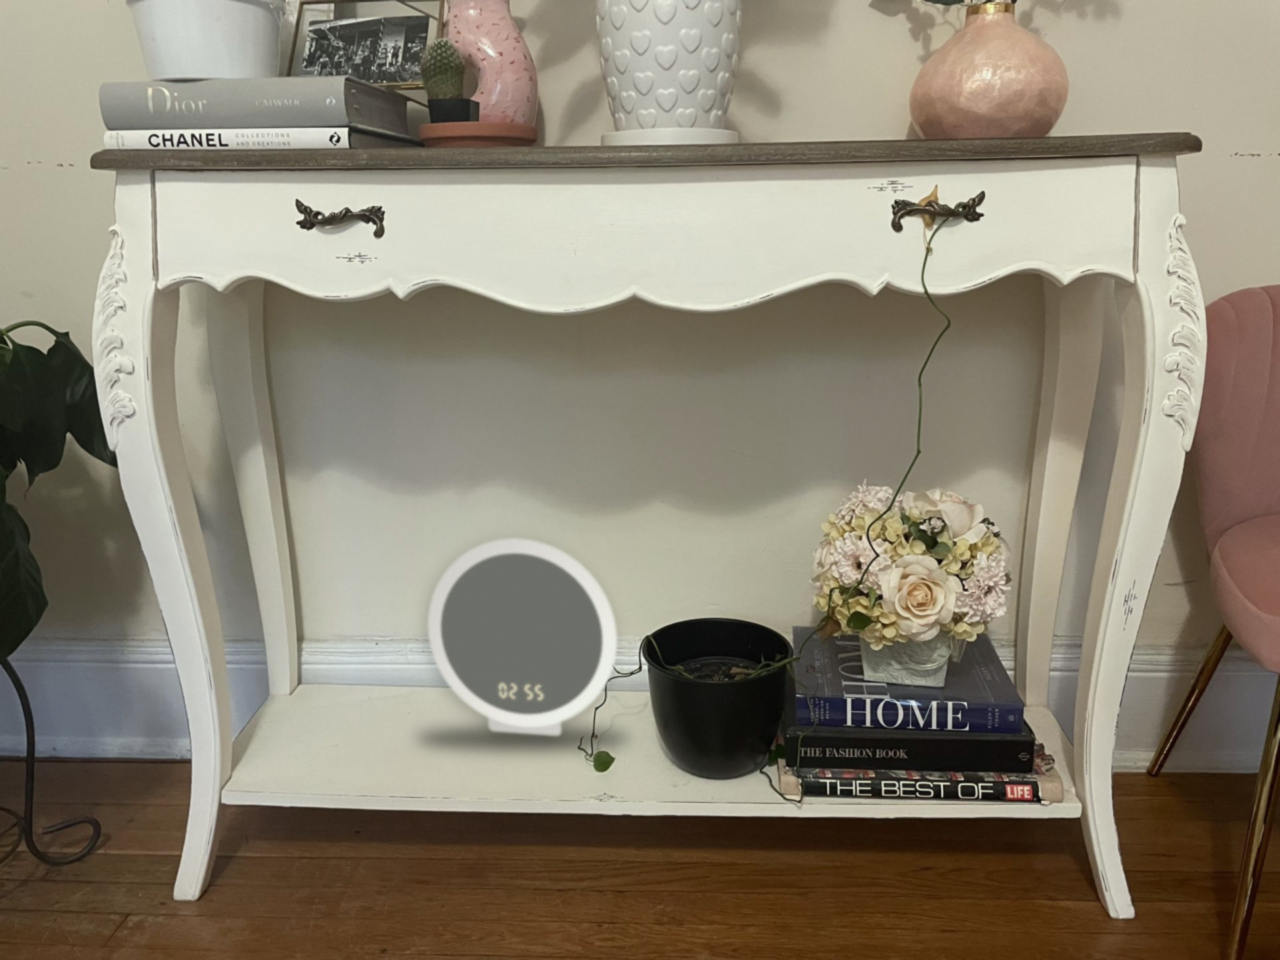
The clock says **2:55**
